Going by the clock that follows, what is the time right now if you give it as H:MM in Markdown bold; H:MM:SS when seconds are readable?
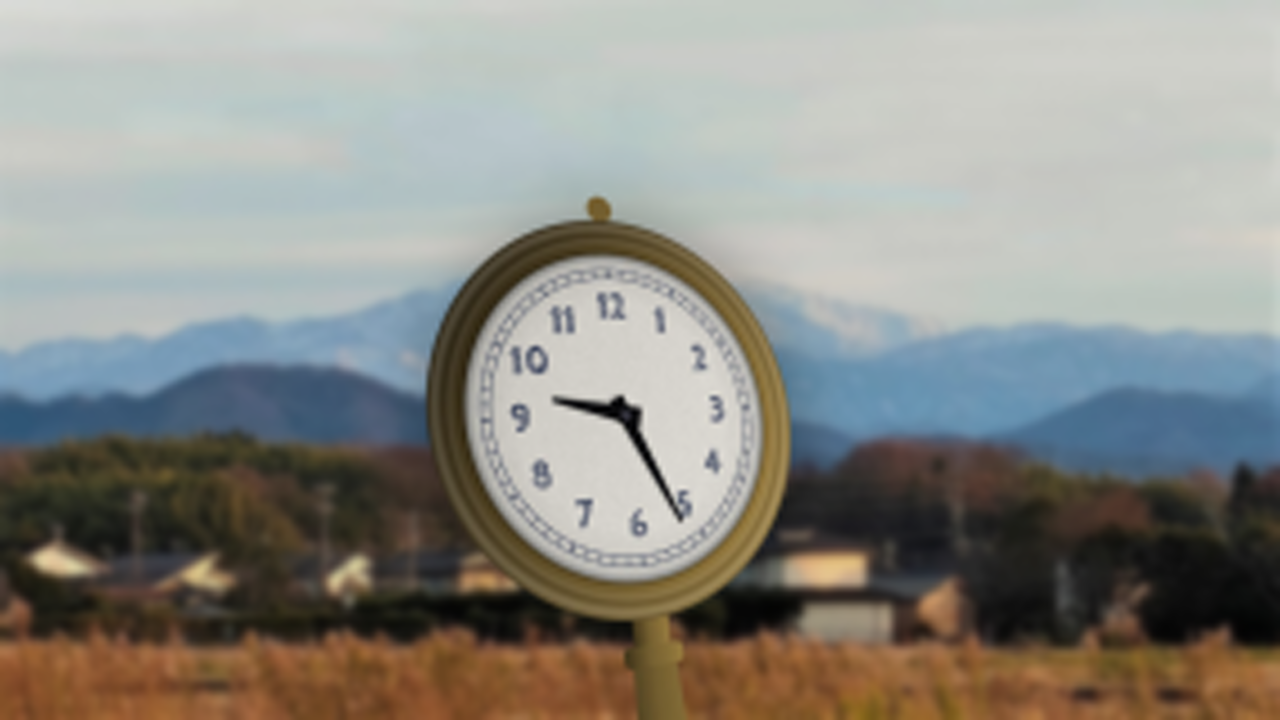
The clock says **9:26**
